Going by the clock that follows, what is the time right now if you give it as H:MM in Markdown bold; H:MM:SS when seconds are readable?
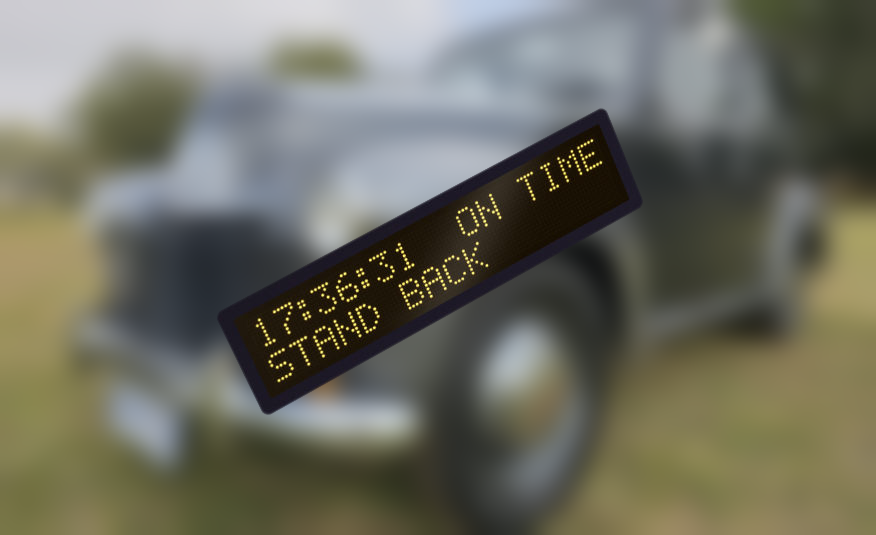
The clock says **17:36:31**
